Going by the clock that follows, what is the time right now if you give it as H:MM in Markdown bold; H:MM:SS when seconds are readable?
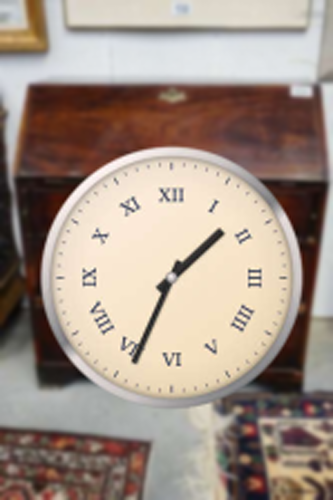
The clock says **1:34**
